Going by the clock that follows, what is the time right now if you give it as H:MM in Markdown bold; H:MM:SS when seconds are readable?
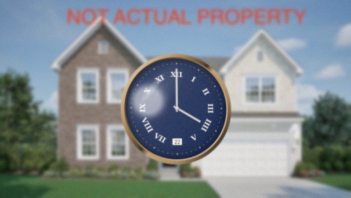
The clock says **4:00**
